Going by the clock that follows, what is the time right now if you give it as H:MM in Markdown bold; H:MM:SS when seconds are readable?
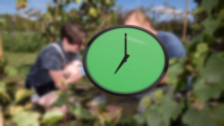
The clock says **7:00**
